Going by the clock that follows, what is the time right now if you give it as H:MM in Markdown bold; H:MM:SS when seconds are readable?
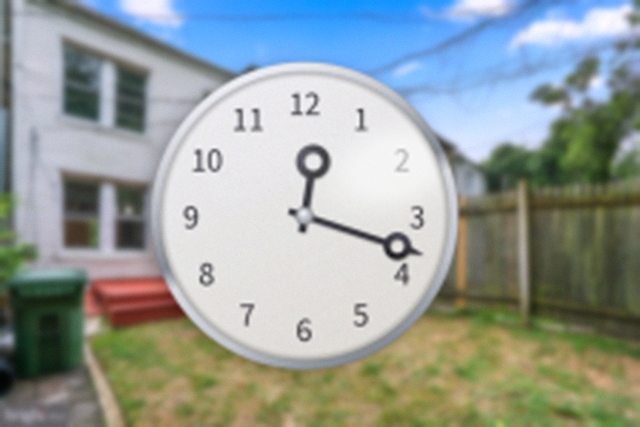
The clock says **12:18**
